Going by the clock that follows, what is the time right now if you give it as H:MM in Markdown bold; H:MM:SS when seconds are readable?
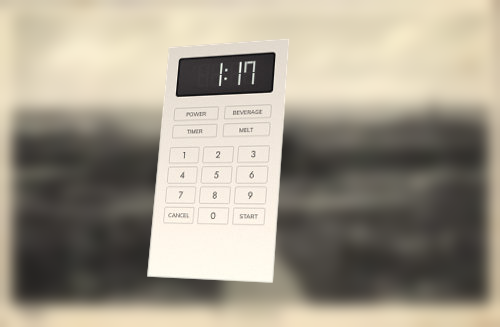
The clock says **1:17**
